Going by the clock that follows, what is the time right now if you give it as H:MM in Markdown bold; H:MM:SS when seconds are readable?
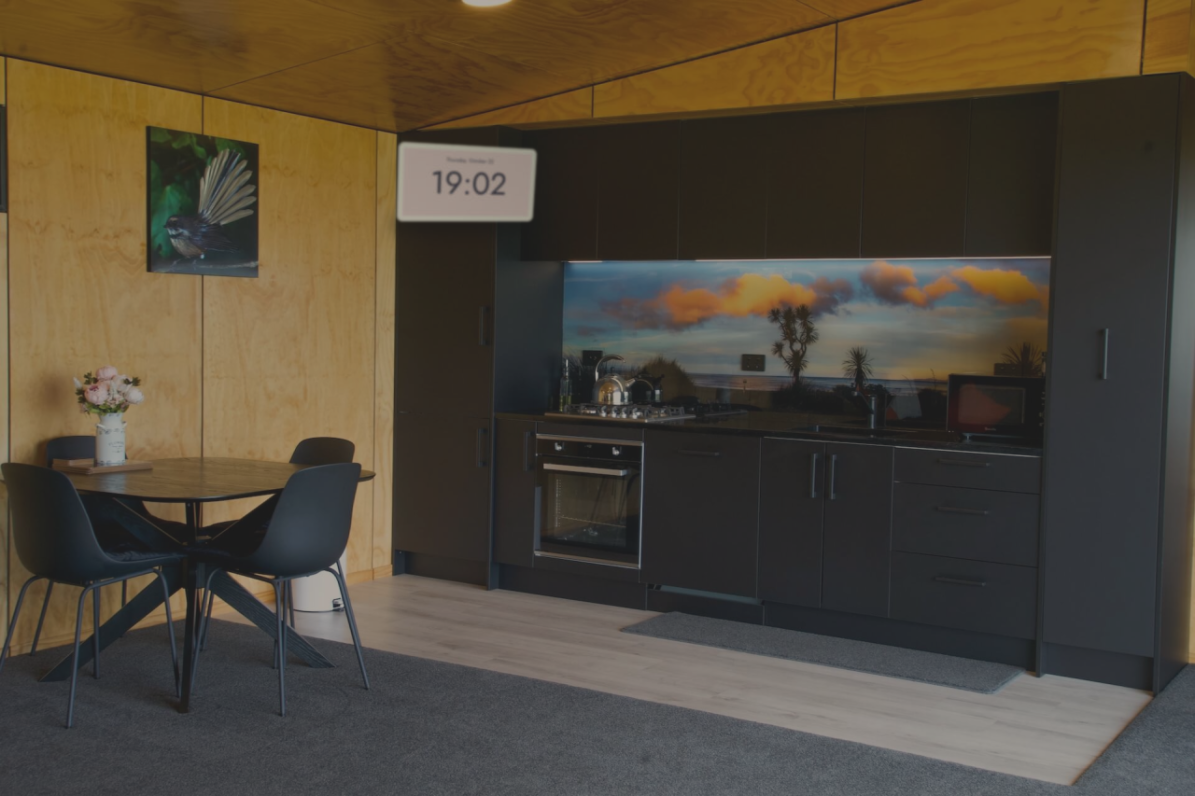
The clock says **19:02**
